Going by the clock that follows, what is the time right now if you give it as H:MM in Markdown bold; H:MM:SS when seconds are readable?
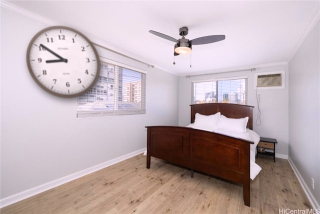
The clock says **8:51**
